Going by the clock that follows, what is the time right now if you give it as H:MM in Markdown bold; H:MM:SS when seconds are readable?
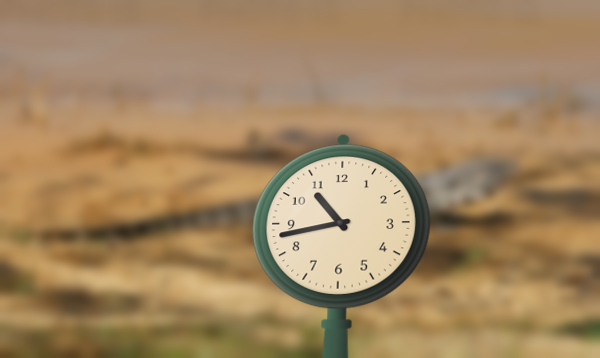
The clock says **10:43**
